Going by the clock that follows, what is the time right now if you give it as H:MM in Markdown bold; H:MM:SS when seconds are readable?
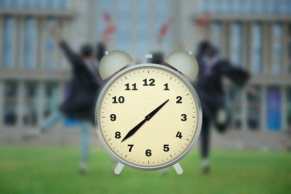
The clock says **1:38**
